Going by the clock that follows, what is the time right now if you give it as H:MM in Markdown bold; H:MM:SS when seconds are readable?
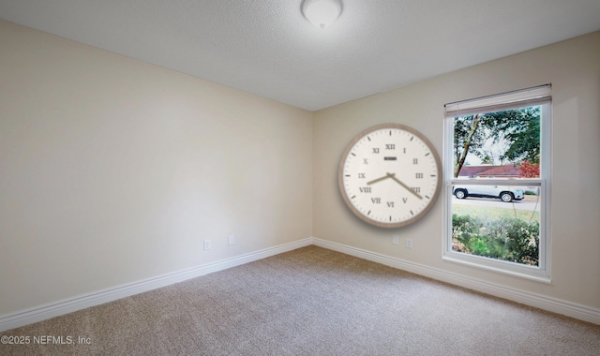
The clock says **8:21**
